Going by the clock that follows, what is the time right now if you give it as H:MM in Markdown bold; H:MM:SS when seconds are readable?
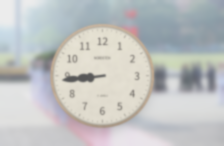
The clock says **8:44**
